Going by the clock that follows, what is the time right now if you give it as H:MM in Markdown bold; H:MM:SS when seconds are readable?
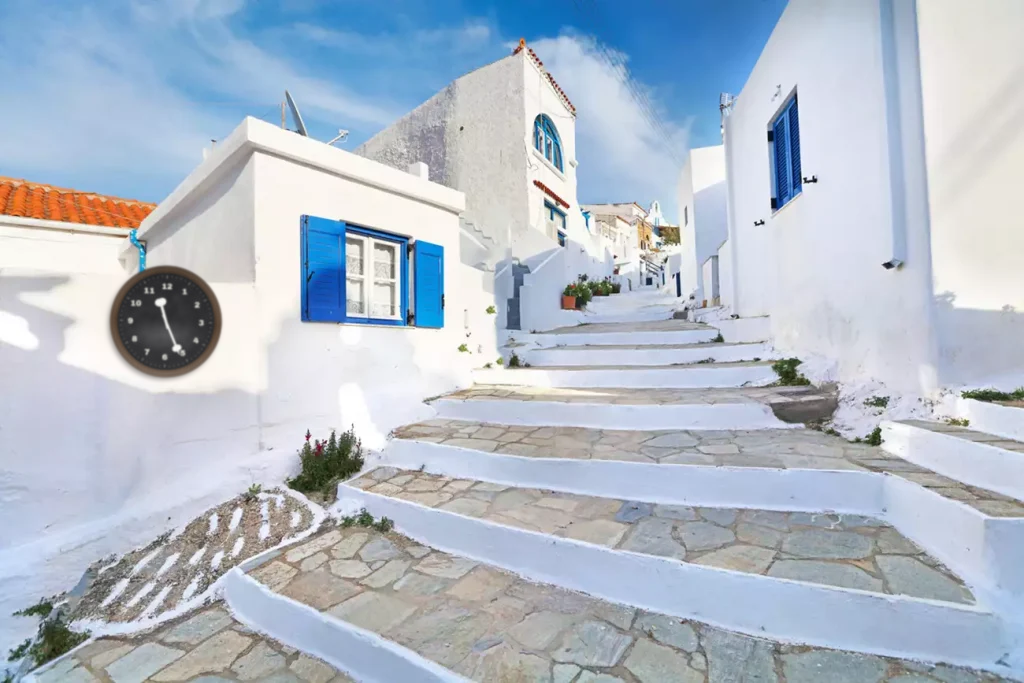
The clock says **11:26**
